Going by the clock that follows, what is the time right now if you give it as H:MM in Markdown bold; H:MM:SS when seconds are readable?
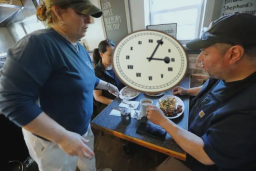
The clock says **3:04**
